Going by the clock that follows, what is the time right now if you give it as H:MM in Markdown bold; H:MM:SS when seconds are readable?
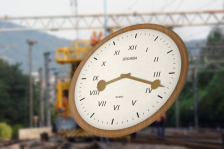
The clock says **8:18**
